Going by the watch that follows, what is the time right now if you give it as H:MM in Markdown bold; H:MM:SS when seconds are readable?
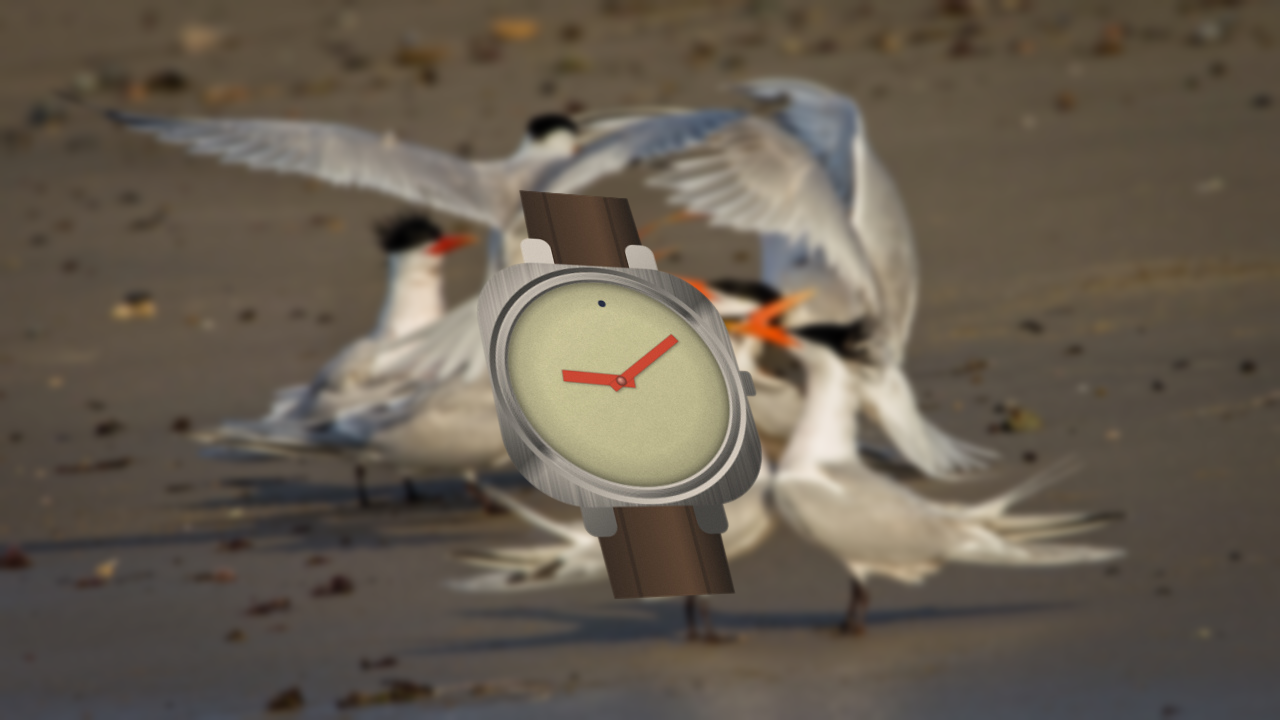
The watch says **9:09**
